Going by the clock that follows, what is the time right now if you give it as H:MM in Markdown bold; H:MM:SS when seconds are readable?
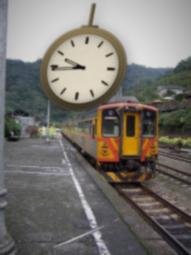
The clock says **9:44**
